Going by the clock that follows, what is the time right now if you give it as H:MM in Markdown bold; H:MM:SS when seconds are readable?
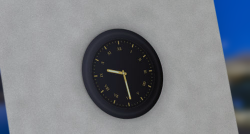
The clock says **9:29**
